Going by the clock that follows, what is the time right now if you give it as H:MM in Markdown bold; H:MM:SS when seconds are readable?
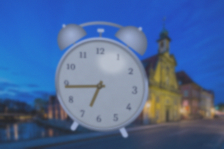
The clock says **6:44**
